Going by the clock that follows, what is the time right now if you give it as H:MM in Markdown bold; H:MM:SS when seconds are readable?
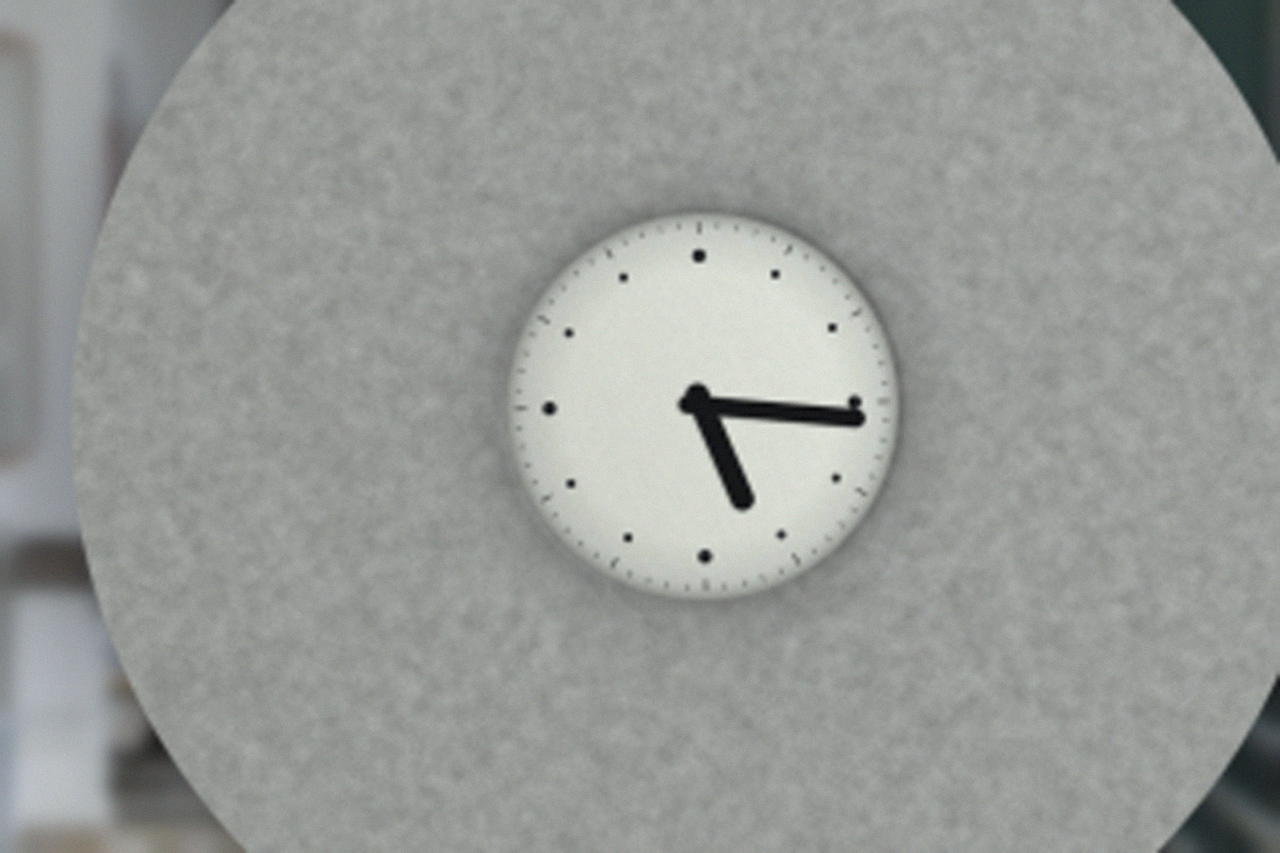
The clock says **5:16**
